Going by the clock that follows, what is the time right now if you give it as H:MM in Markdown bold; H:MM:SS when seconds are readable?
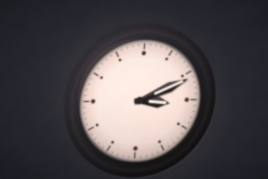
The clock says **3:11**
